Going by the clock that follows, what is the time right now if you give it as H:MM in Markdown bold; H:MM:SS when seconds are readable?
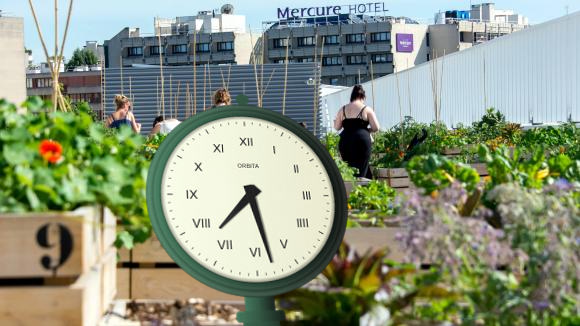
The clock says **7:28**
